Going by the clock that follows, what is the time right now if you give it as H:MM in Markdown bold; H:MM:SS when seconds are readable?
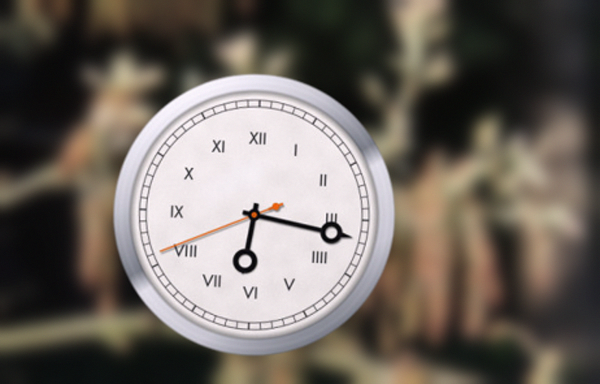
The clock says **6:16:41**
